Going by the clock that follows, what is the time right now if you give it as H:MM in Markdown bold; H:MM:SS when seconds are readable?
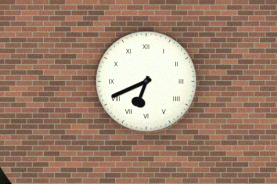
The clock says **6:41**
